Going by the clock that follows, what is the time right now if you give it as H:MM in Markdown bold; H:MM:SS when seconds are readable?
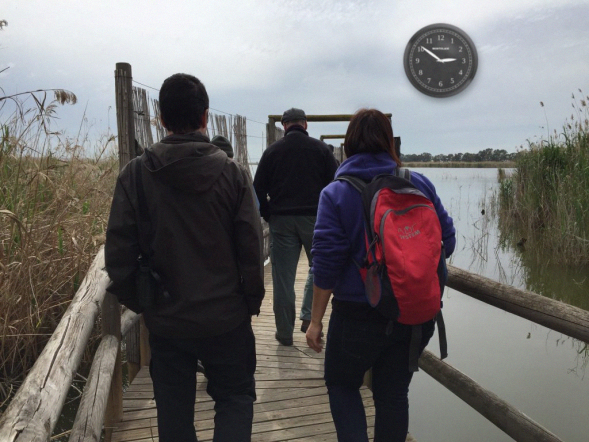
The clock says **2:51**
